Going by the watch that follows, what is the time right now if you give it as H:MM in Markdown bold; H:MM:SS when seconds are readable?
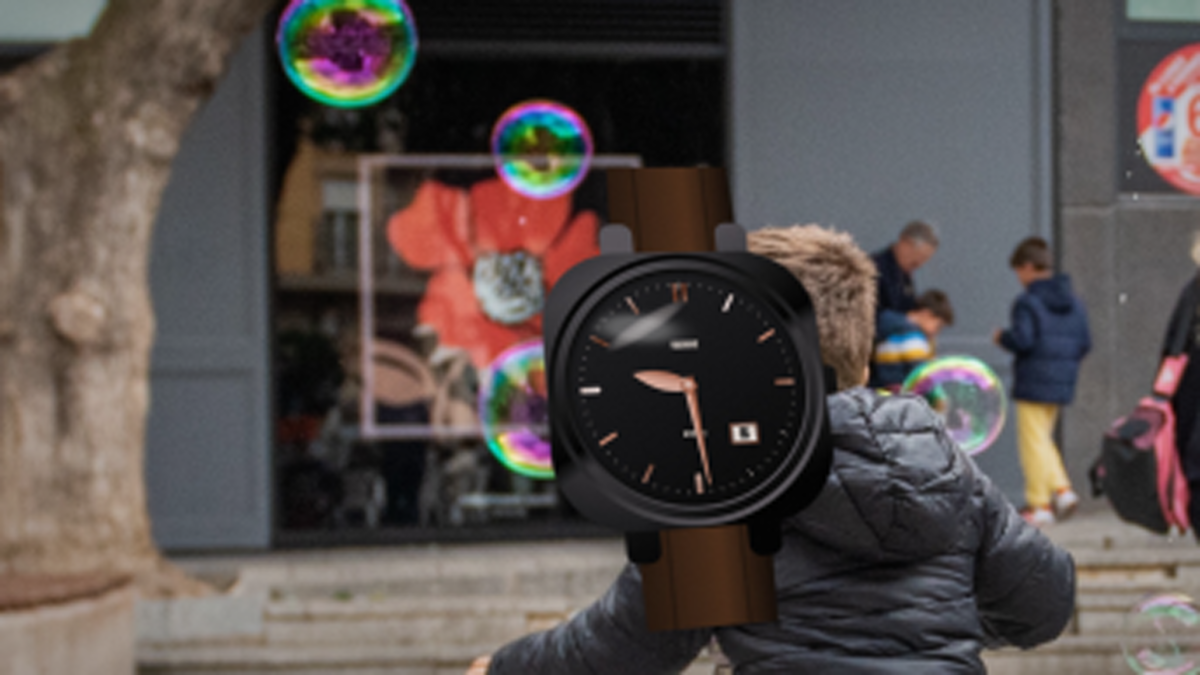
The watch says **9:29**
